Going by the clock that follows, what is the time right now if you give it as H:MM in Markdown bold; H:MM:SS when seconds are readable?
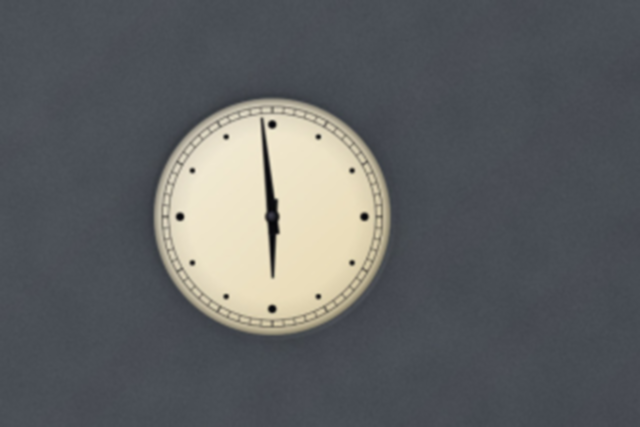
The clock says **5:59**
